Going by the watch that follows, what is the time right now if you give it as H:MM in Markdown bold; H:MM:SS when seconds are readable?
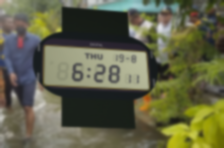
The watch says **6:28**
